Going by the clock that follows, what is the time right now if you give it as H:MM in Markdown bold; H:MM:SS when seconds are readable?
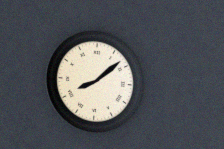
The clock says **8:08**
